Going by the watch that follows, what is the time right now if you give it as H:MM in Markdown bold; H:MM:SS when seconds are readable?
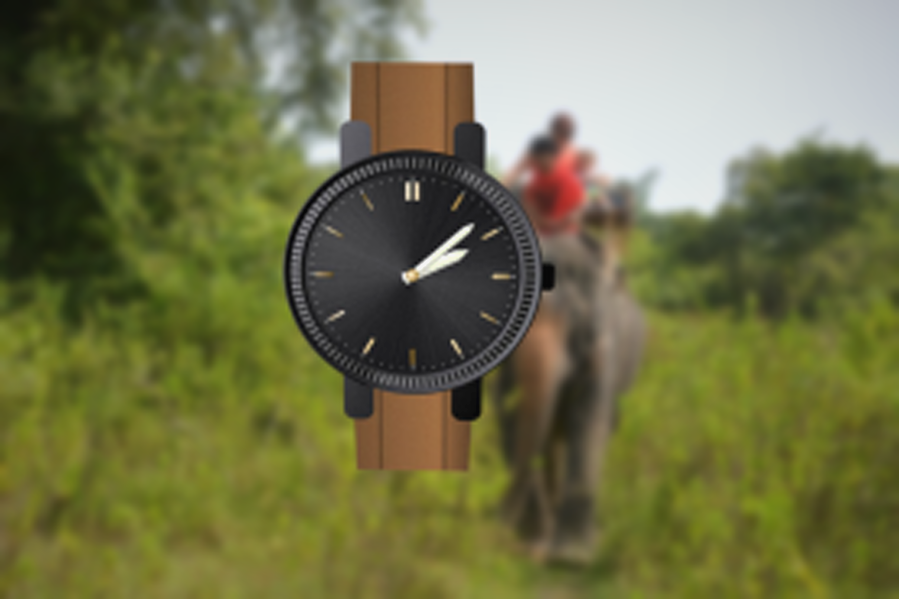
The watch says **2:08**
